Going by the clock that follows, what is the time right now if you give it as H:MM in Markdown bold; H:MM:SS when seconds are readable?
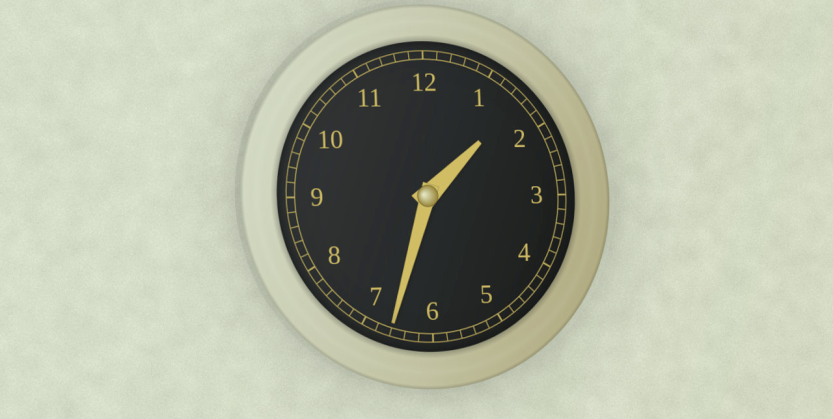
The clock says **1:33**
